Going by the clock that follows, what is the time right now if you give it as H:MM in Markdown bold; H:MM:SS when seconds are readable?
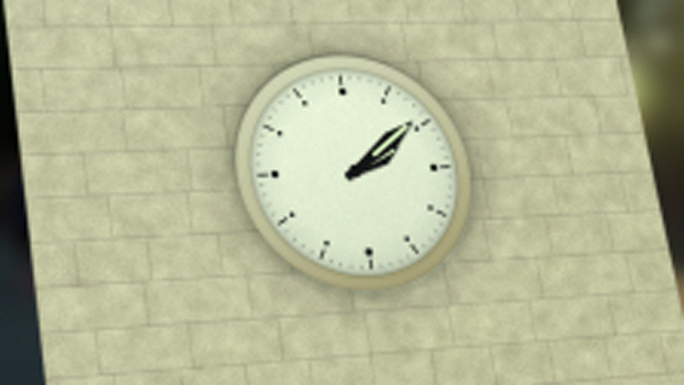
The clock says **2:09**
